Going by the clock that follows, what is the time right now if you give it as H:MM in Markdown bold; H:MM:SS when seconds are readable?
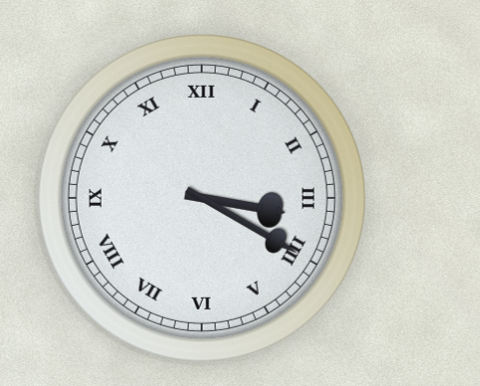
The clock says **3:20**
